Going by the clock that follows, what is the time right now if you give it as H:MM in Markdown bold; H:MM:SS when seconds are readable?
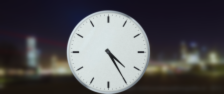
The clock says **4:25**
